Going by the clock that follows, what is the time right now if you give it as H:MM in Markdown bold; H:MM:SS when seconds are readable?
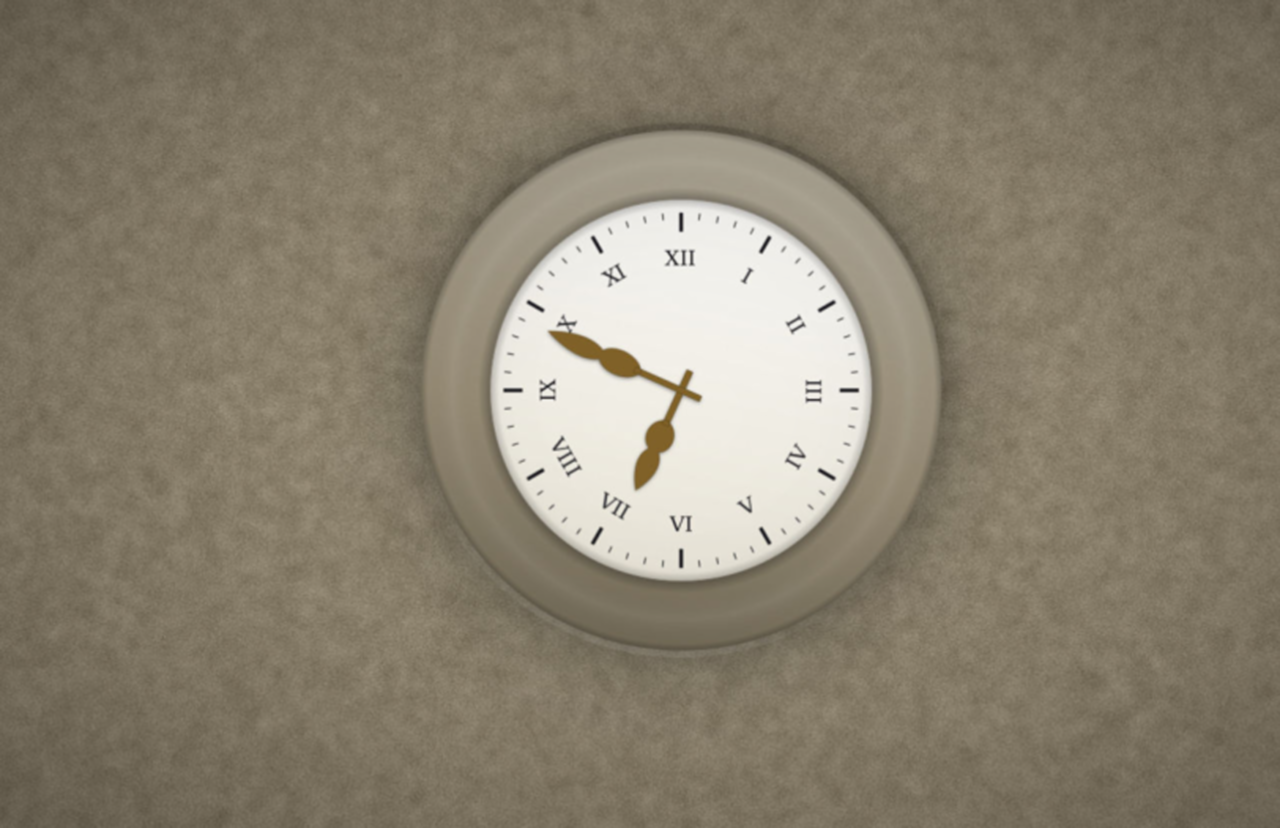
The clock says **6:49**
